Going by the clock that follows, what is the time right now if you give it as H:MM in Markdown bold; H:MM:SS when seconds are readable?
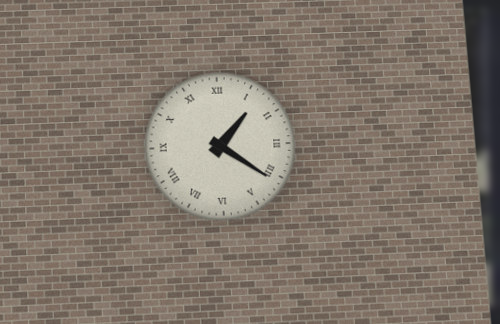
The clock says **1:21**
